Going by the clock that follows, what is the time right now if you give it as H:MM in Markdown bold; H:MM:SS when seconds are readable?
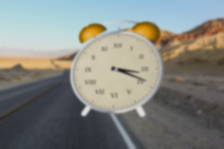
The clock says **3:19**
